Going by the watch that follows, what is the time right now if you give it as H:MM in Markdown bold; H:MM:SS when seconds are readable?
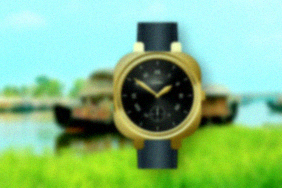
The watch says **1:51**
